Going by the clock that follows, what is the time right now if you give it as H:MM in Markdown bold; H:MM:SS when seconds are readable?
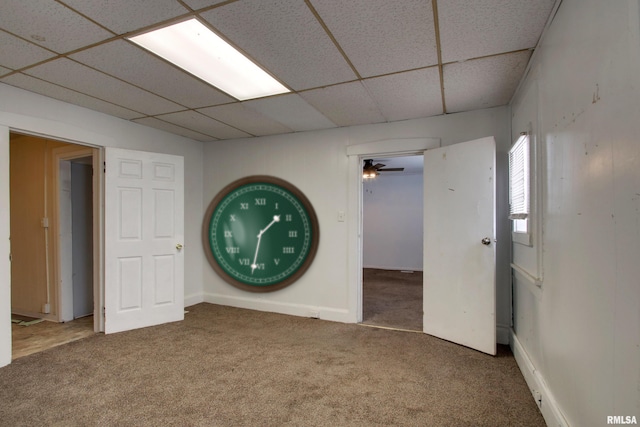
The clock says **1:32**
